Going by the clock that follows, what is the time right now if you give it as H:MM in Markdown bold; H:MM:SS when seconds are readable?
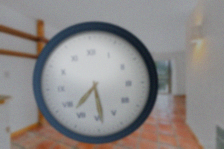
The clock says **7:29**
